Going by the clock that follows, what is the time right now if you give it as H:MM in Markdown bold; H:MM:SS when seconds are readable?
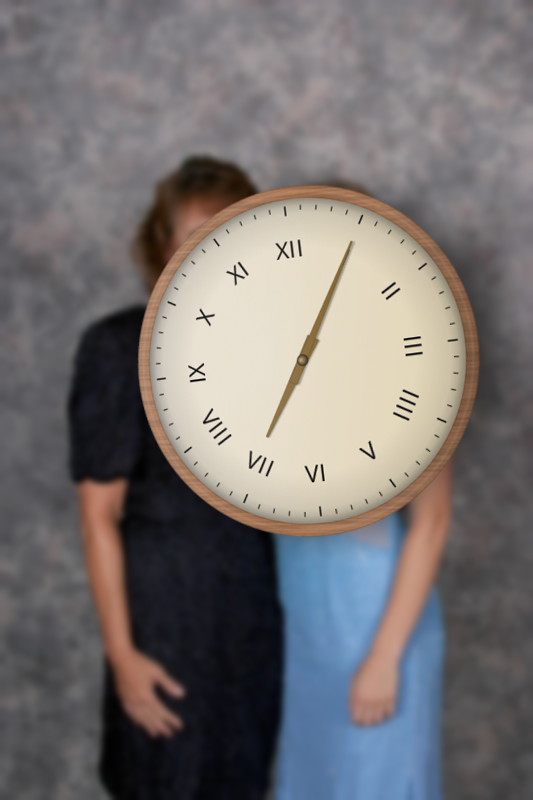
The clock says **7:05**
